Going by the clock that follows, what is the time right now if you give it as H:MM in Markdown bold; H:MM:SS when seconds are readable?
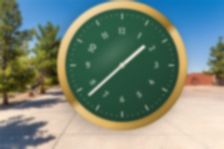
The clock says **1:38**
